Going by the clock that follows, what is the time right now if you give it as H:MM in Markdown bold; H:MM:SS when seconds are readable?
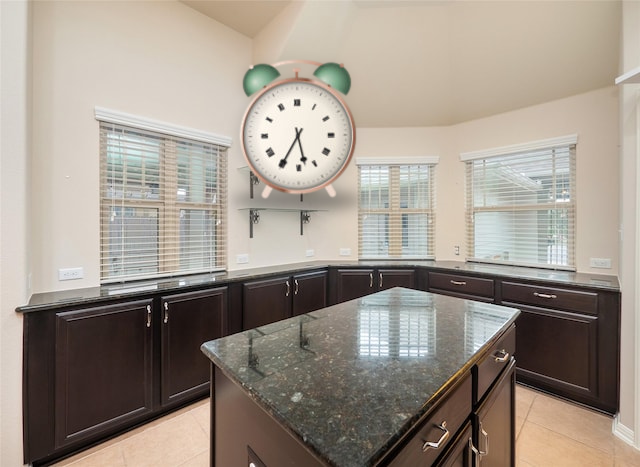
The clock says **5:35**
